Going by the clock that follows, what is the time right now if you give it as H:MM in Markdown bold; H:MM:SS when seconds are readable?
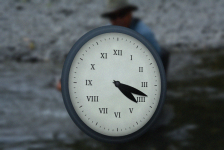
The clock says **4:18**
